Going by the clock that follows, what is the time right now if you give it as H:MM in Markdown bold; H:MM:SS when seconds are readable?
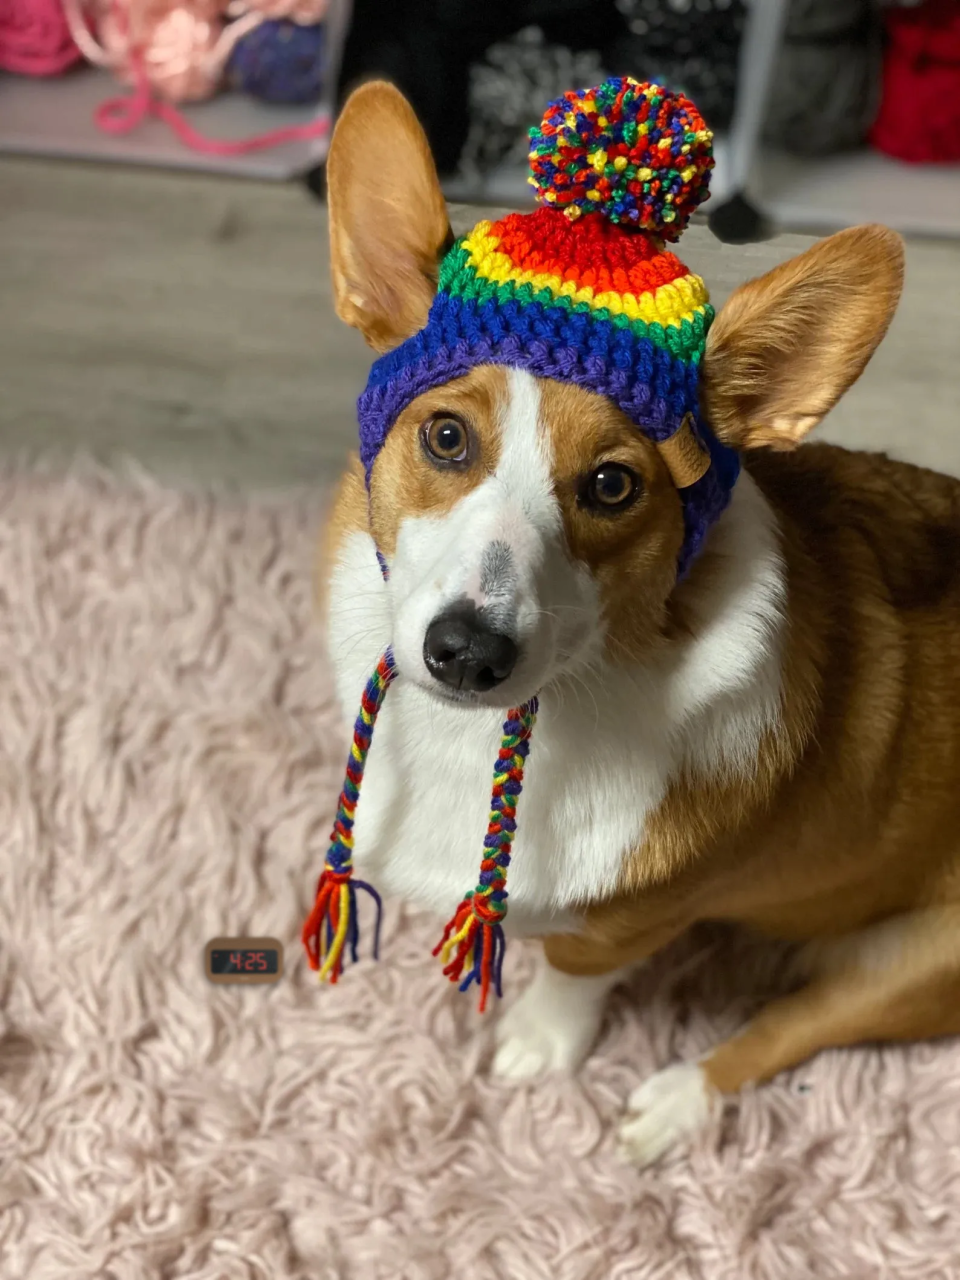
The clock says **4:25**
